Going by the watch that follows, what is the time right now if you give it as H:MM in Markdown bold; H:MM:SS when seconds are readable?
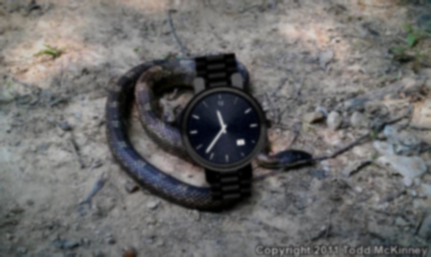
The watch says **11:37**
